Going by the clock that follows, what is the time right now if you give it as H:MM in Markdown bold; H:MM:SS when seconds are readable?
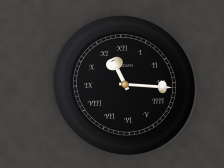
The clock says **11:16**
